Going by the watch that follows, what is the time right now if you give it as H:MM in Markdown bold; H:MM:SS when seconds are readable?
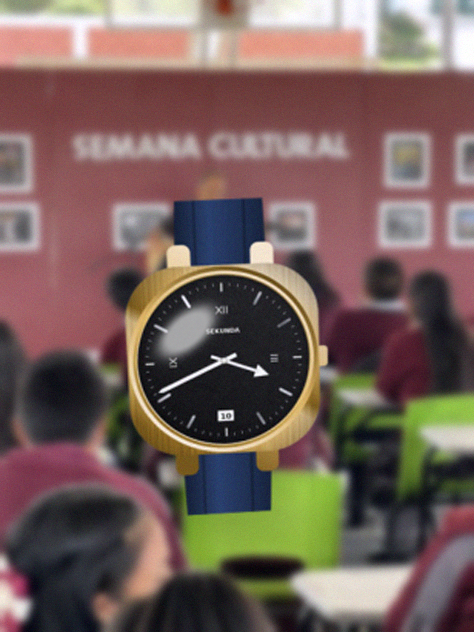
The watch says **3:41**
